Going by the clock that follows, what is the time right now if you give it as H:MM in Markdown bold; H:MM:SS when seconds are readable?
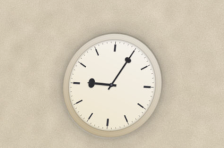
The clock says **9:05**
